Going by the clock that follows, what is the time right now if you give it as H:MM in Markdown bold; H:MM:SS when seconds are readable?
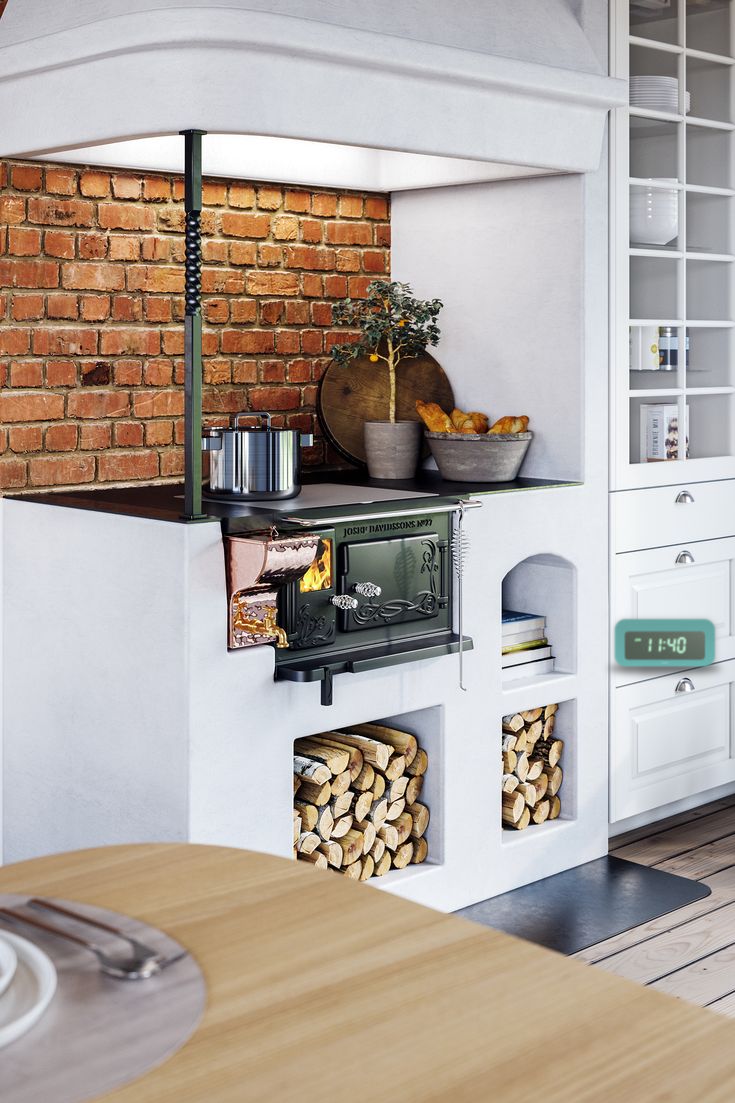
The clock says **11:40**
